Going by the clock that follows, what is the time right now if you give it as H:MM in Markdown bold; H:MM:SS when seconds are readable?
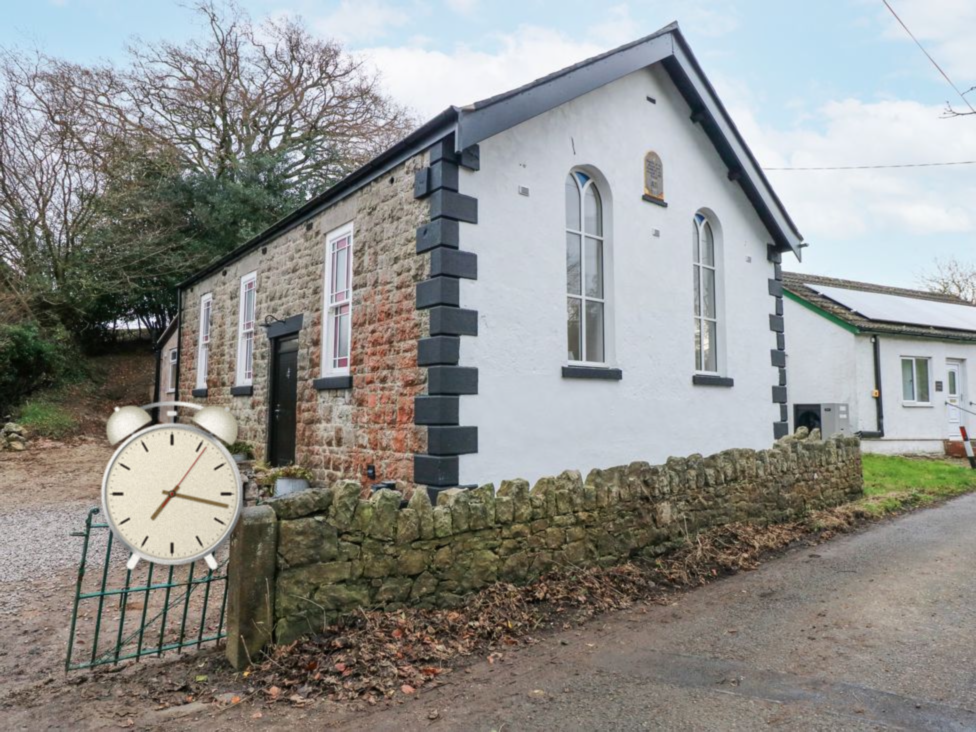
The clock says **7:17:06**
